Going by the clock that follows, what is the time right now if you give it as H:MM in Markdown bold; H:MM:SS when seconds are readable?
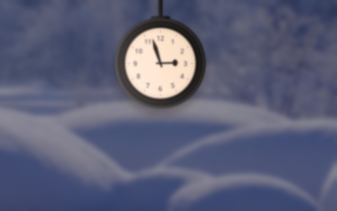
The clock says **2:57**
